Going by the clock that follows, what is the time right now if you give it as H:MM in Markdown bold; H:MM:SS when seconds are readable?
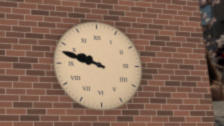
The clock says **9:48**
